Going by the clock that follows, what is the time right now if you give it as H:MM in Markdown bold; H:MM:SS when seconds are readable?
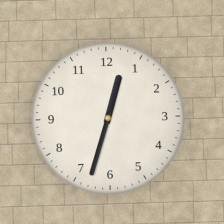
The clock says **12:33**
